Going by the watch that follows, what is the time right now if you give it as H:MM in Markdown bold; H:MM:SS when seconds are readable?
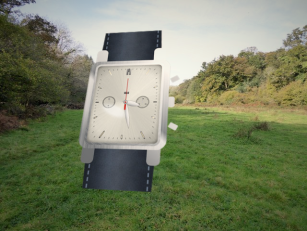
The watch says **3:28**
